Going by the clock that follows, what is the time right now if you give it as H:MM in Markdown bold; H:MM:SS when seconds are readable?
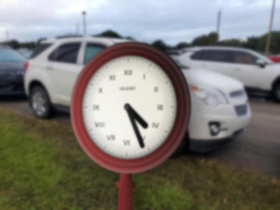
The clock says **4:26**
